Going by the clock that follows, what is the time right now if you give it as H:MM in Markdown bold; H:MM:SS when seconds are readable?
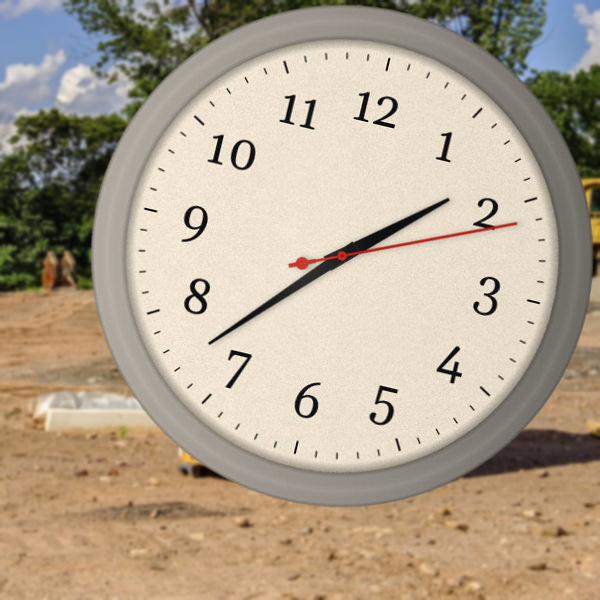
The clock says **1:37:11**
